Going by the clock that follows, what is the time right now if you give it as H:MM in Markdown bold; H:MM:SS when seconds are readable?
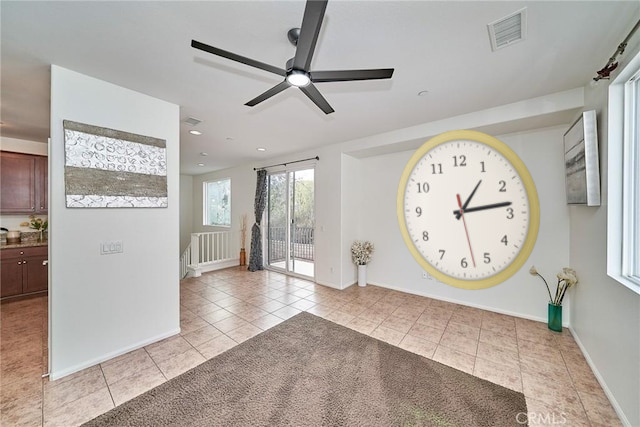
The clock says **1:13:28**
